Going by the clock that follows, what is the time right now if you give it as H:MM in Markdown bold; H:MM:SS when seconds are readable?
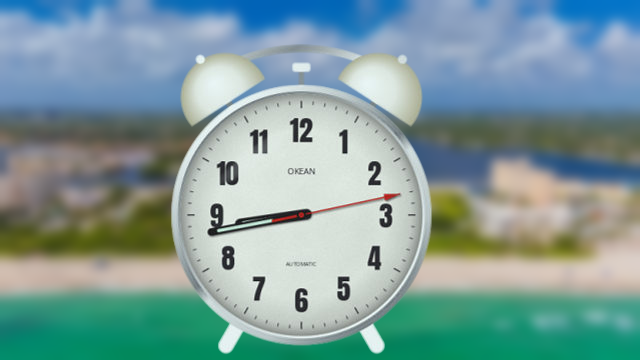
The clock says **8:43:13**
